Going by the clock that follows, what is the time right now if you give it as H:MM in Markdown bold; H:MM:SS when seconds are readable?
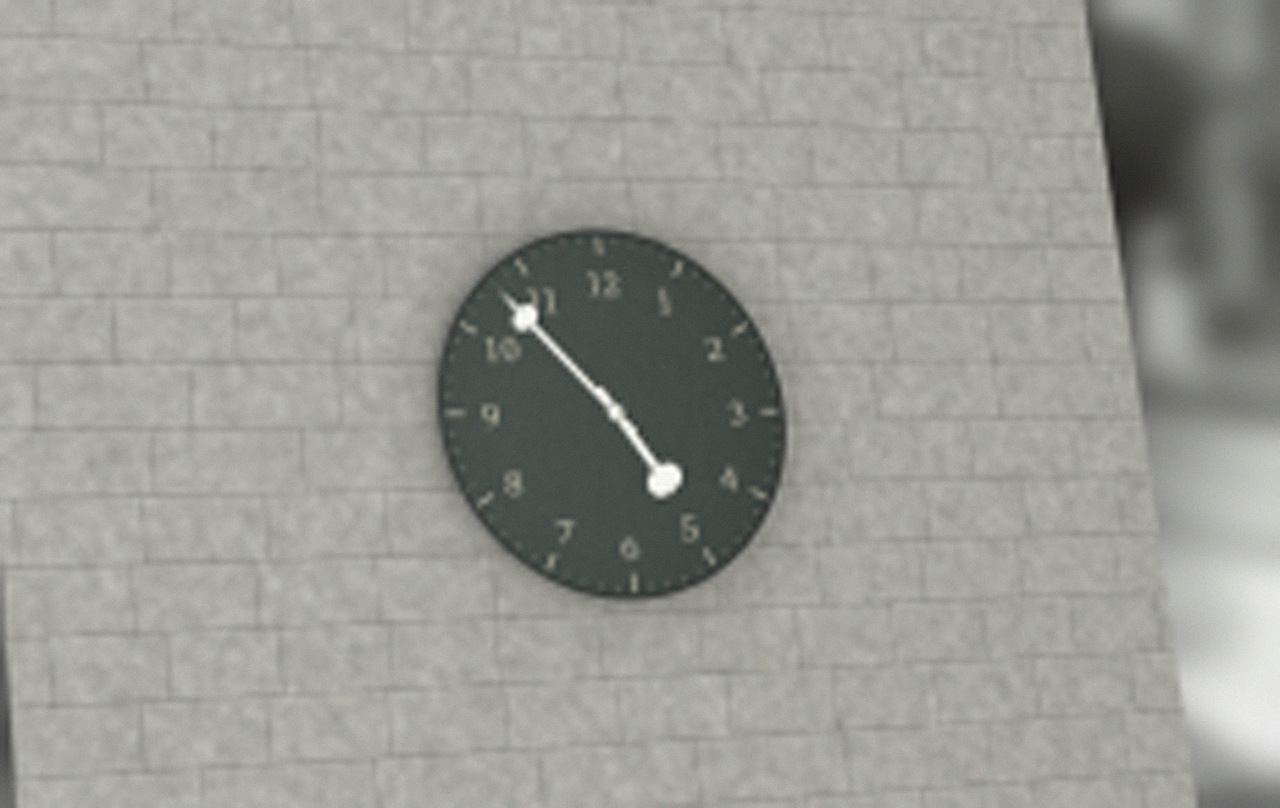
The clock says **4:53**
